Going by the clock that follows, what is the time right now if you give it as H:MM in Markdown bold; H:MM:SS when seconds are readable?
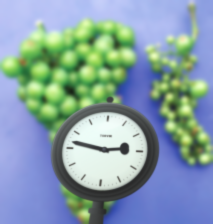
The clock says **2:47**
